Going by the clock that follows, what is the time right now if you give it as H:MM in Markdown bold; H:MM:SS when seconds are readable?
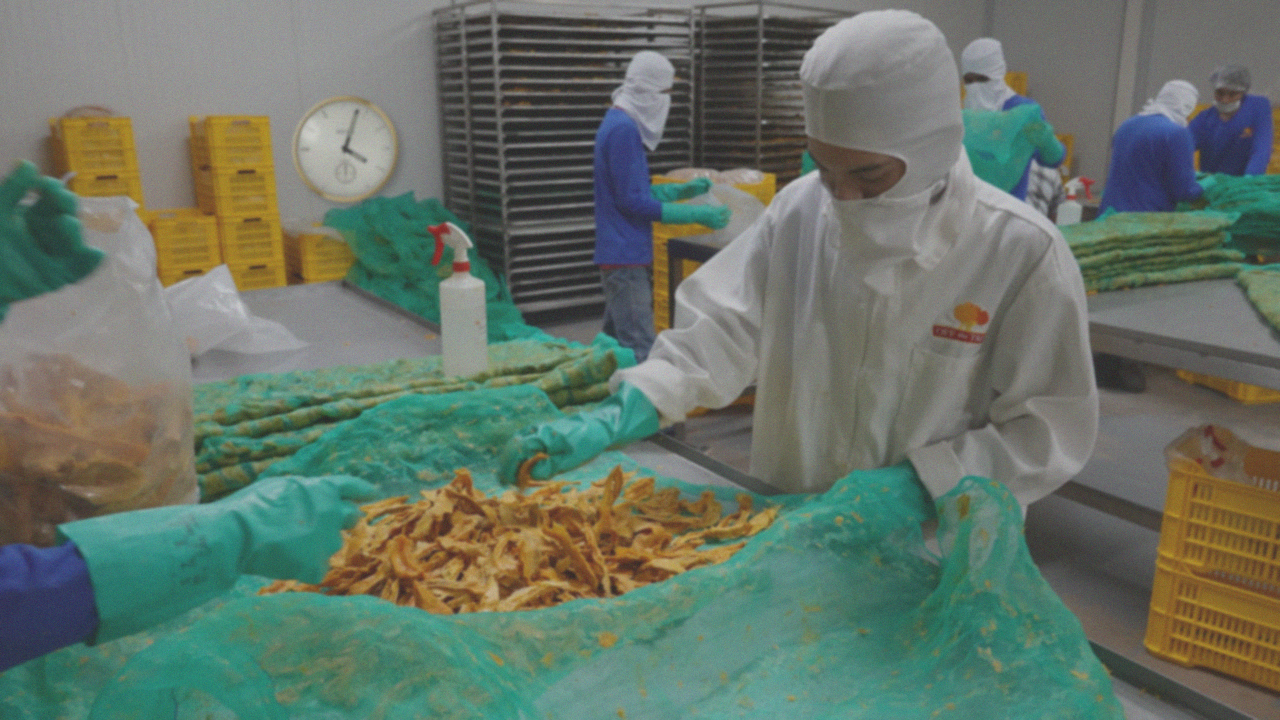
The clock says **4:03**
